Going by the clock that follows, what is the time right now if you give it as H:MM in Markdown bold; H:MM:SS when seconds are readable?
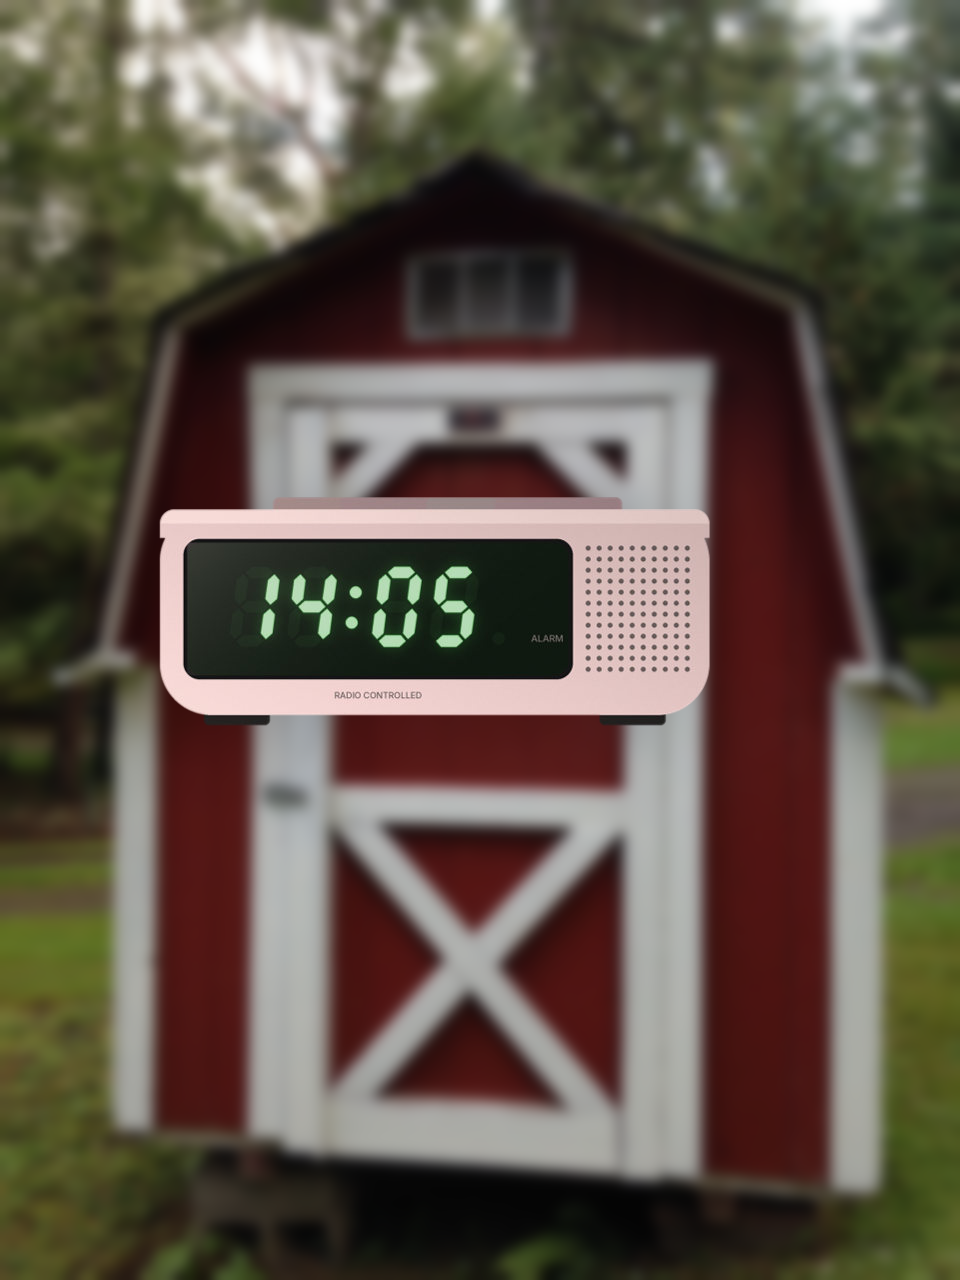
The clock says **14:05**
